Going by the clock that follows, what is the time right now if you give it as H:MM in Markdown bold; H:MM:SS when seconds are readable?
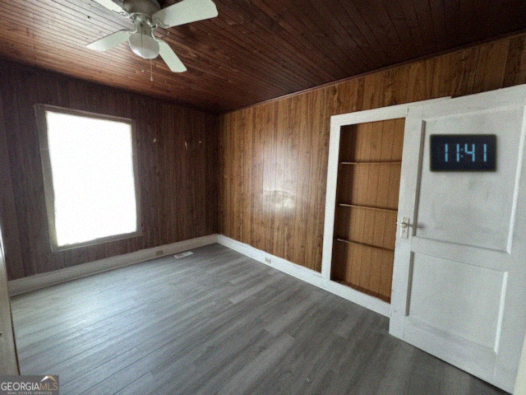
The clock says **11:41**
